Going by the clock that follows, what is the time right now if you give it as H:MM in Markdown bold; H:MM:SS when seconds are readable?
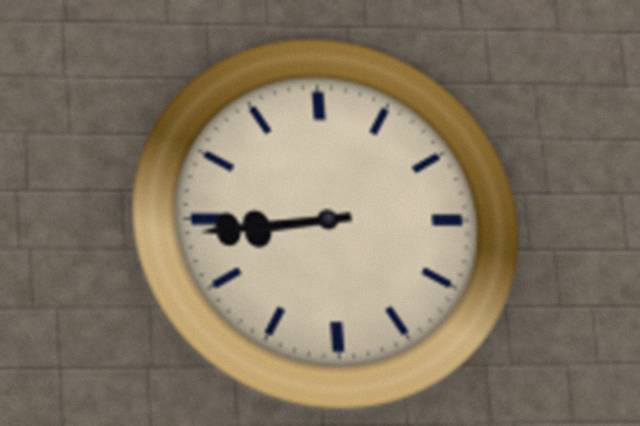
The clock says **8:44**
